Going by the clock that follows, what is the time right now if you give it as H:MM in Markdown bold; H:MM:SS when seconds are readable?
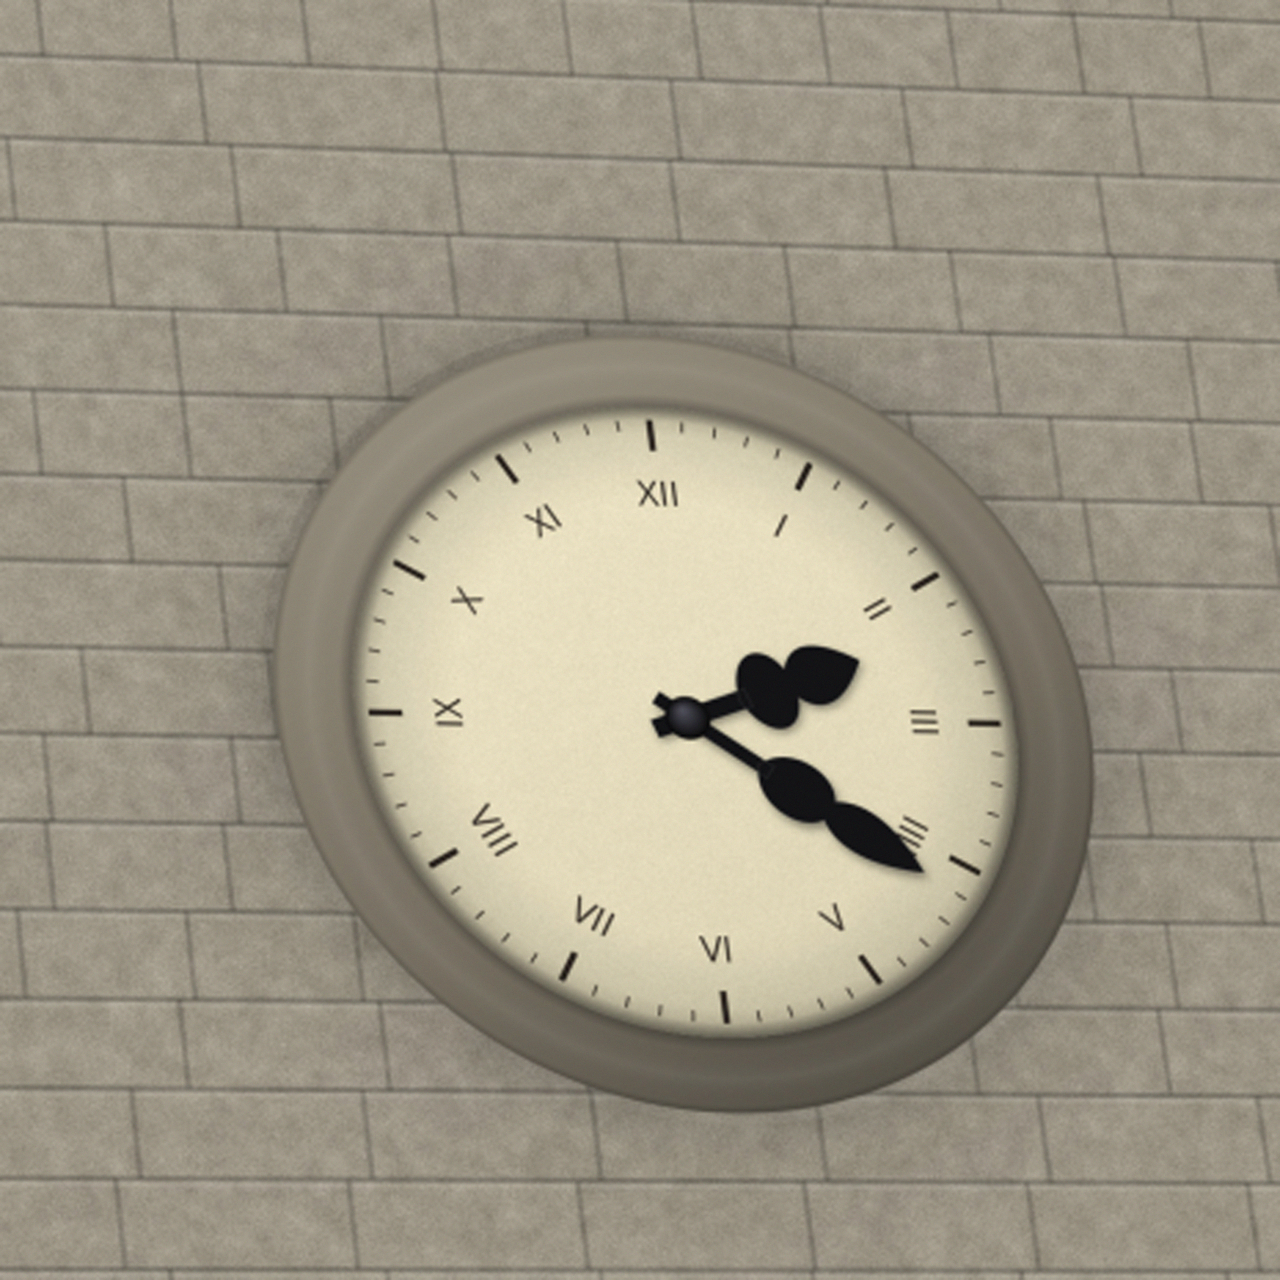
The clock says **2:21**
